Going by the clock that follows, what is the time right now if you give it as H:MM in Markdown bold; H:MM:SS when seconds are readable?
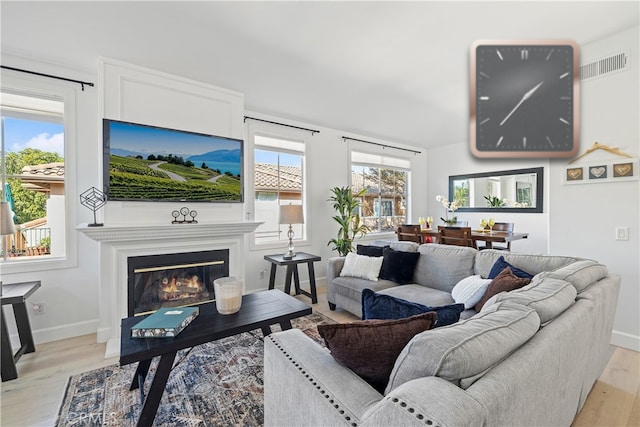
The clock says **1:37**
